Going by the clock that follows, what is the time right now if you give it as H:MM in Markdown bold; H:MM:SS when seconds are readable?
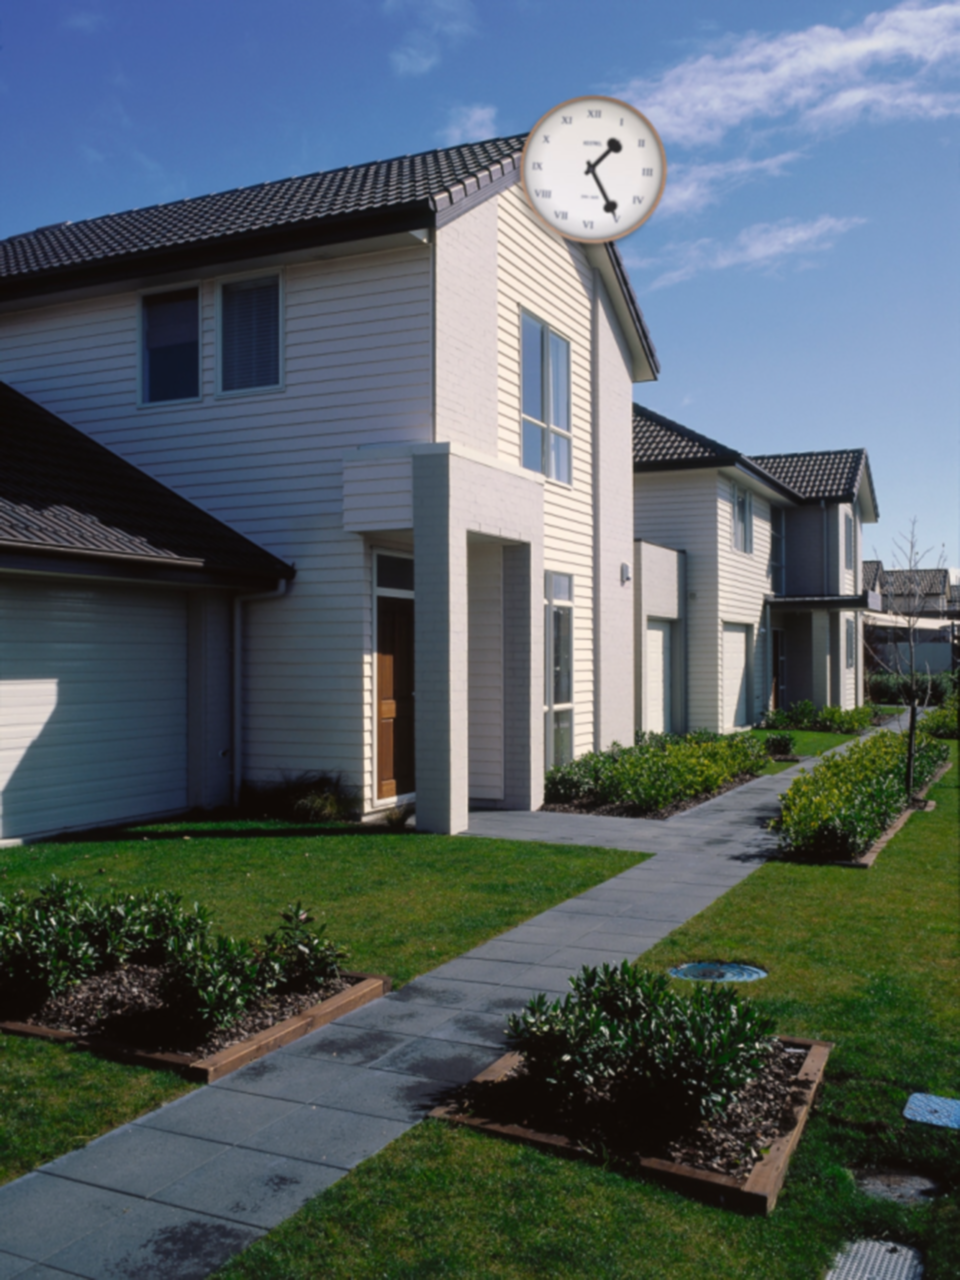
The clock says **1:25**
